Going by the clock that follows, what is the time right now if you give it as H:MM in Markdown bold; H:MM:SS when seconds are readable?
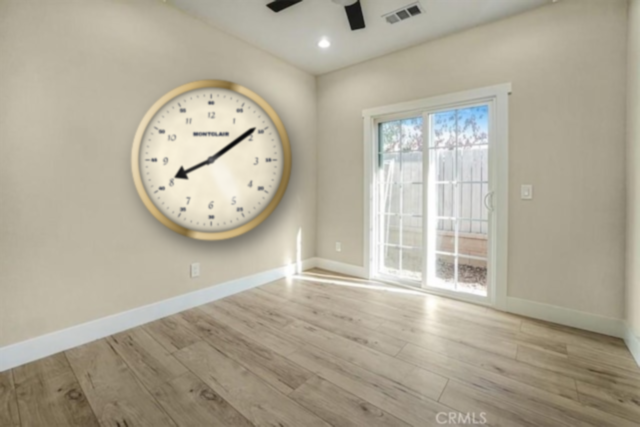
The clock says **8:09**
